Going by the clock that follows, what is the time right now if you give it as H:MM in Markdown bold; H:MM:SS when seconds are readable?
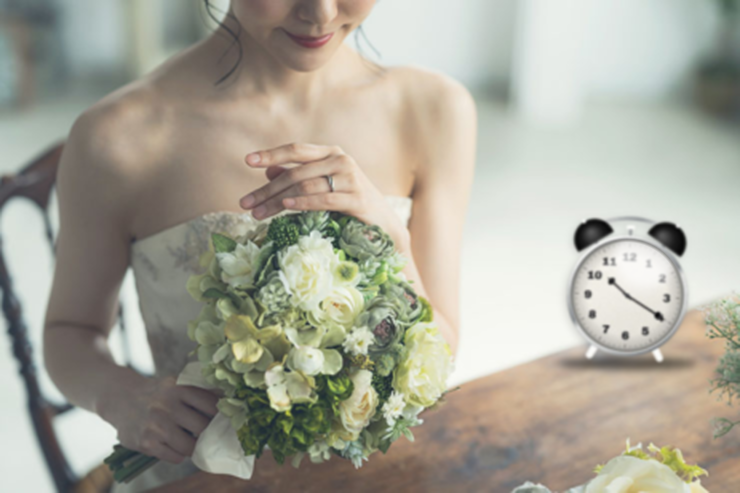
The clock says **10:20**
